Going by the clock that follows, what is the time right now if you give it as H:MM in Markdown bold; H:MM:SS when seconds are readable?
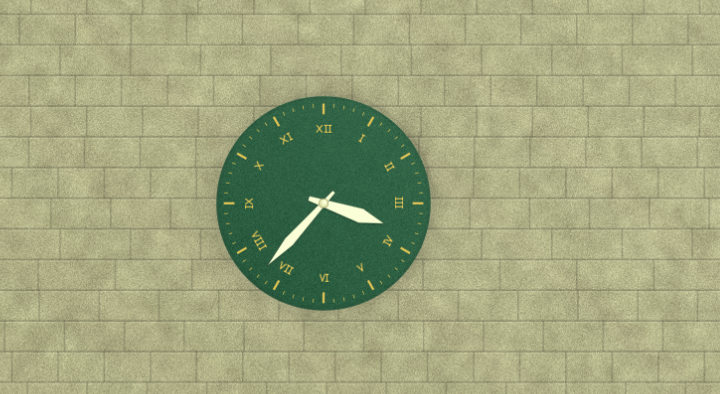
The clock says **3:37**
